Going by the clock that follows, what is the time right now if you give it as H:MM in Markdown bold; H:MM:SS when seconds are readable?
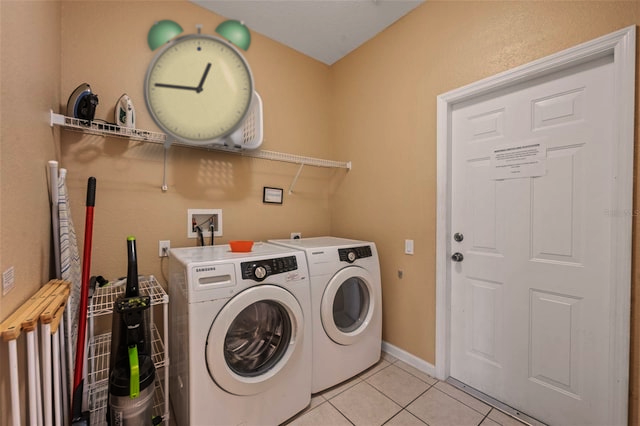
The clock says **12:46**
